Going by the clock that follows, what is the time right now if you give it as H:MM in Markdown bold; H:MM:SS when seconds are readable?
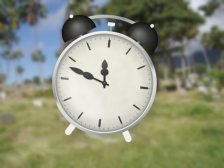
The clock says **11:48**
